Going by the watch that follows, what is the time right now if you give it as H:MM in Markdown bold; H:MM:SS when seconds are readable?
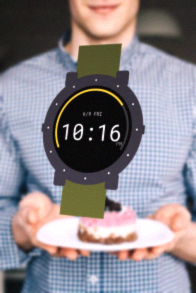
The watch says **10:16**
